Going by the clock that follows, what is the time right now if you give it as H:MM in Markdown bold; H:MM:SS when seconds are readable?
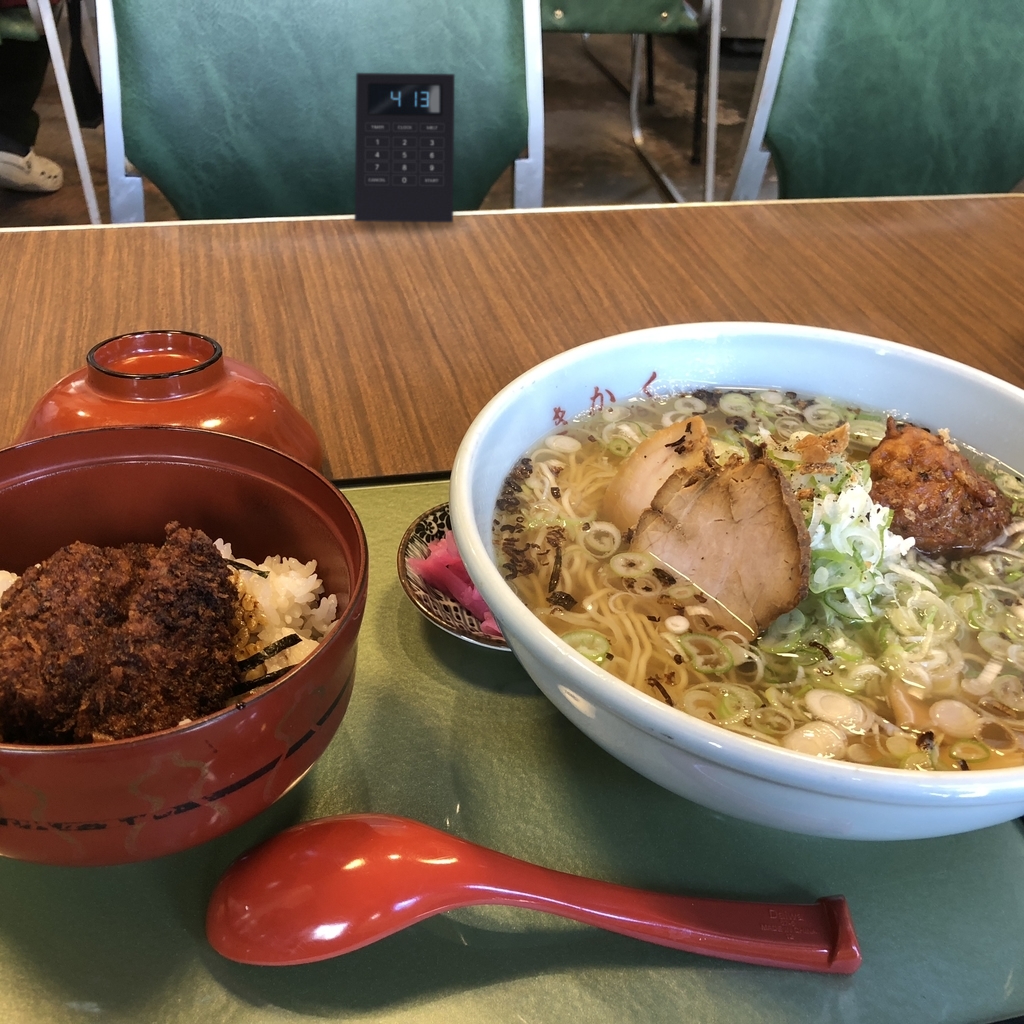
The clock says **4:13**
